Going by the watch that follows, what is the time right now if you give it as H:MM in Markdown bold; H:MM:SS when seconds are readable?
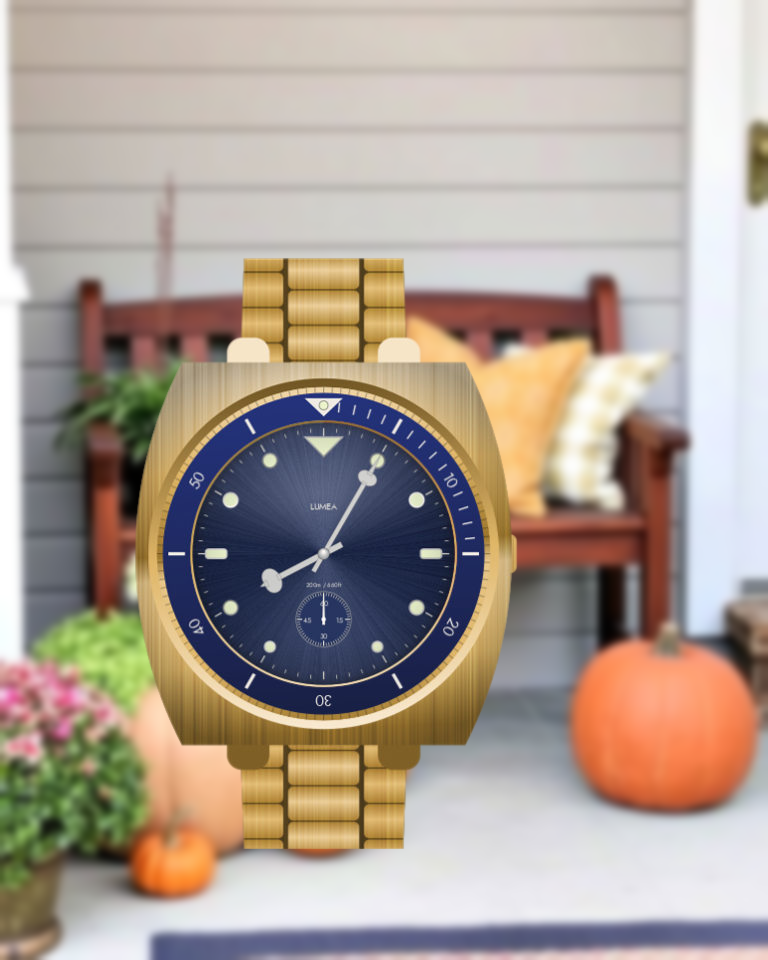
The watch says **8:05**
